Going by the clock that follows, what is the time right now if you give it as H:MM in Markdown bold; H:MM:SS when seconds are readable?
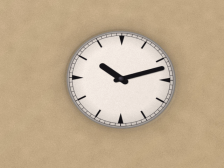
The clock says **10:12**
